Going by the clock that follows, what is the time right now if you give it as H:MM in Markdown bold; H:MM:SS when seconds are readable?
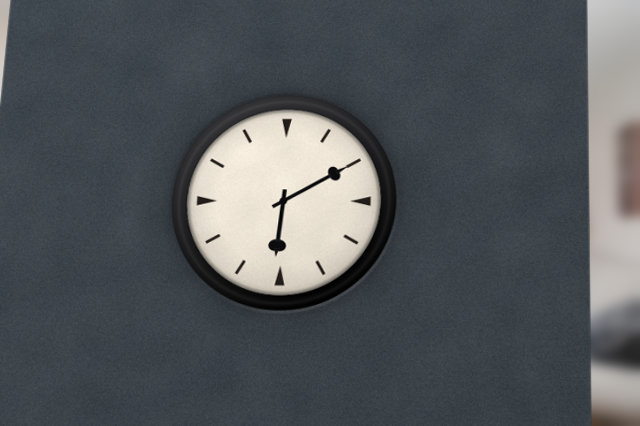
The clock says **6:10**
